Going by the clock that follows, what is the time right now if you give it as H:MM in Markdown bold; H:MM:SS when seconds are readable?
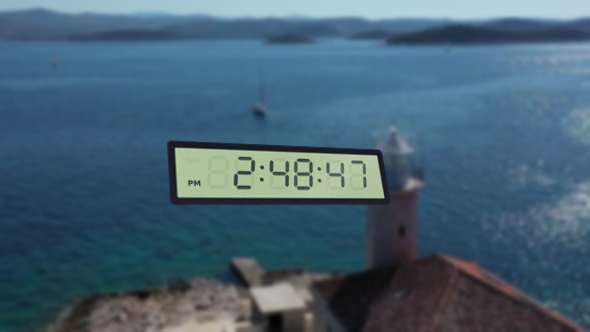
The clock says **2:48:47**
